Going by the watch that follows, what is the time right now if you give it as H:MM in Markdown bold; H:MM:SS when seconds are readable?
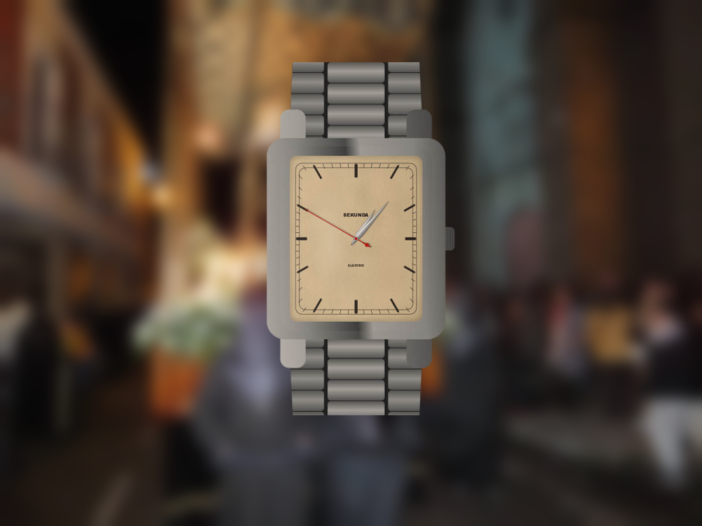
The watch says **1:06:50**
